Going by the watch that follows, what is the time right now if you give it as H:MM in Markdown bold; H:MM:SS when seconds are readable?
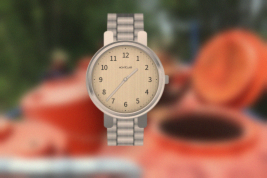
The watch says **1:37**
